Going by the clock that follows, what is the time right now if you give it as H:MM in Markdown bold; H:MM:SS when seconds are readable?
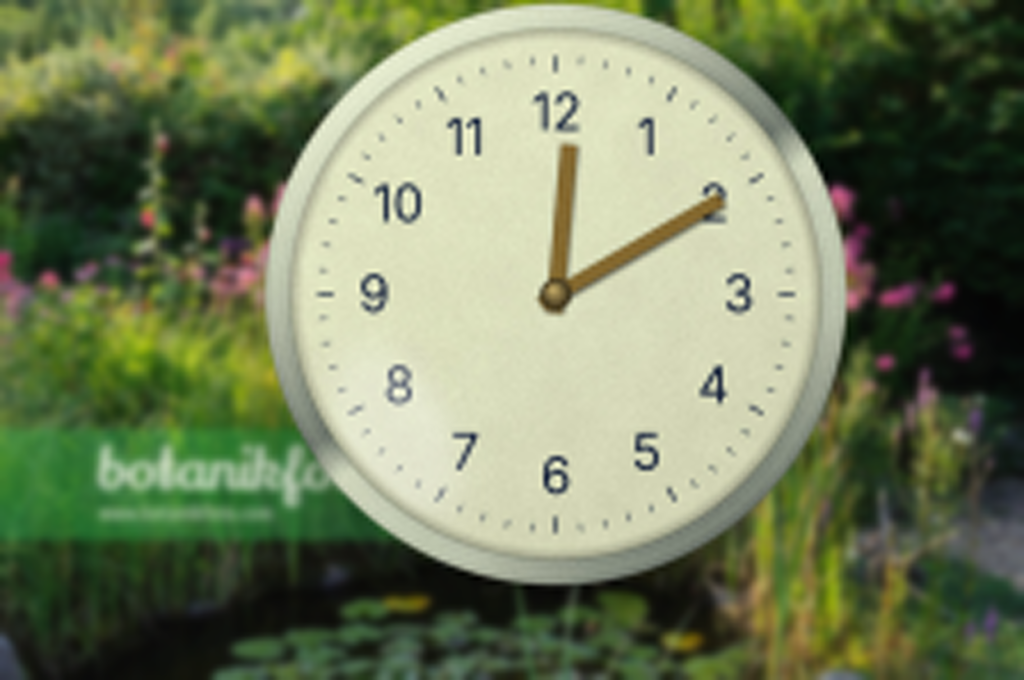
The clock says **12:10**
